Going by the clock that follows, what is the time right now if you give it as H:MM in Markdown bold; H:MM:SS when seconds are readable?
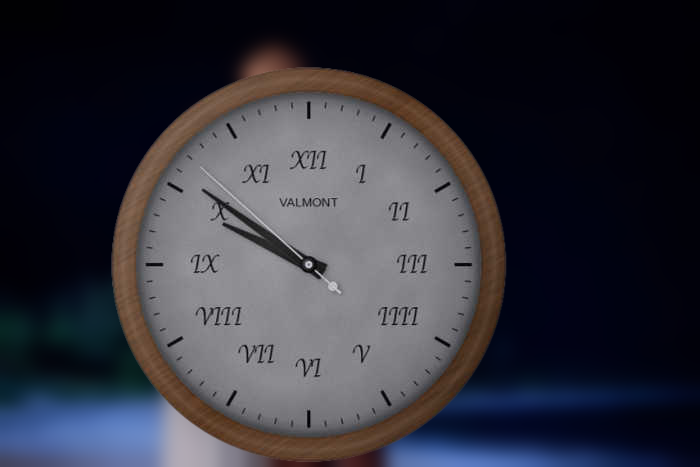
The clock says **9:50:52**
